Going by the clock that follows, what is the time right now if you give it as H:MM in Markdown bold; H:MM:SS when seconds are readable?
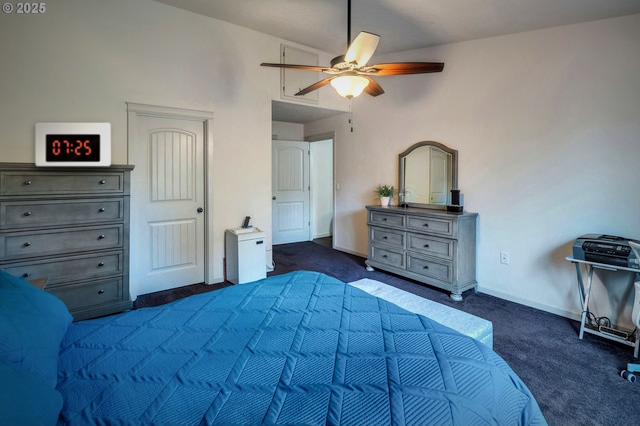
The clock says **7:25**
